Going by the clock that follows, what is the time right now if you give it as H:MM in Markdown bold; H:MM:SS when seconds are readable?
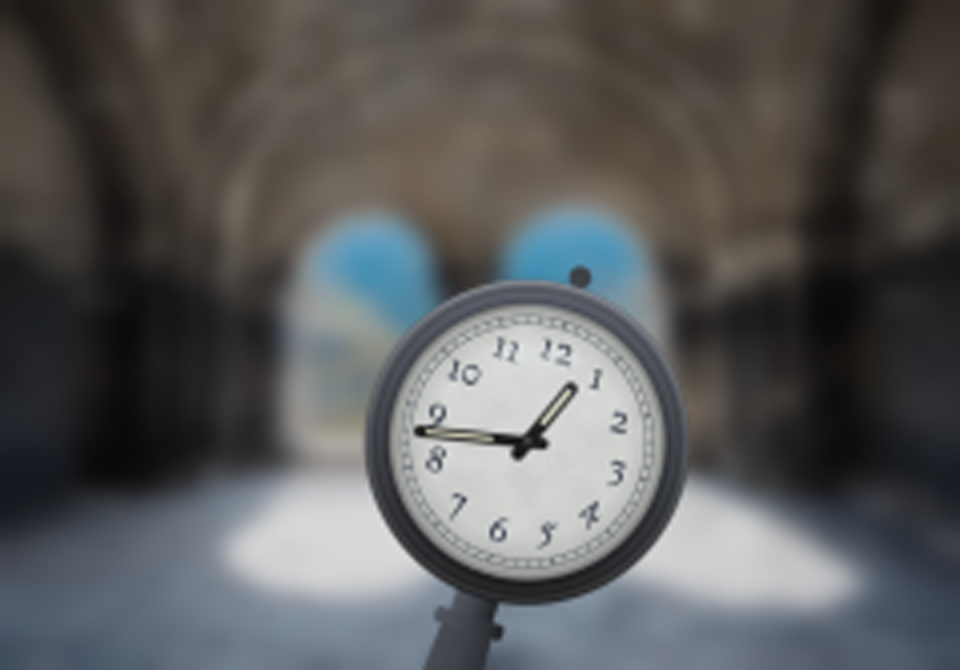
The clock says **12:43**
